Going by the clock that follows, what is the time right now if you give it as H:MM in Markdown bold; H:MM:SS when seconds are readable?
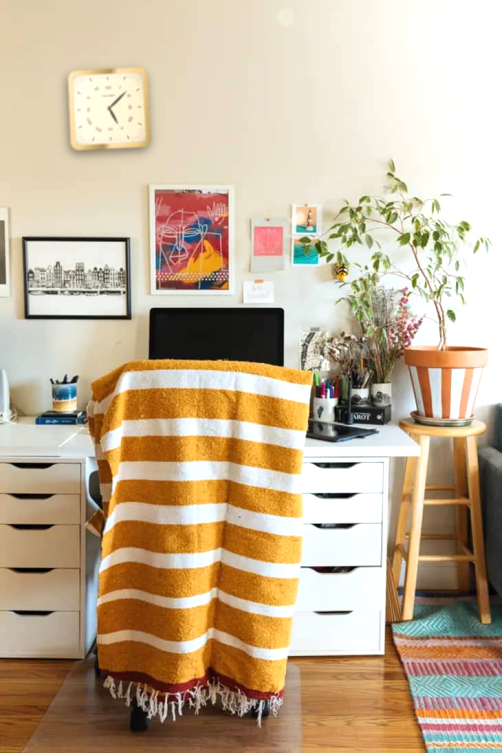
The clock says **5:08**
